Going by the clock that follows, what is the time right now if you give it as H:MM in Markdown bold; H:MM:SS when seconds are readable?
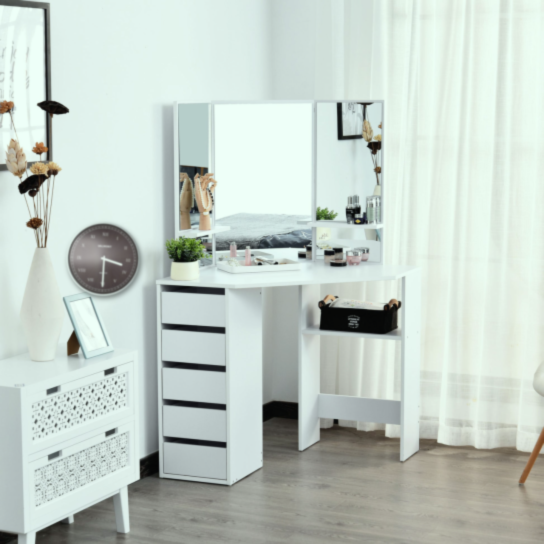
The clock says **3:30**
